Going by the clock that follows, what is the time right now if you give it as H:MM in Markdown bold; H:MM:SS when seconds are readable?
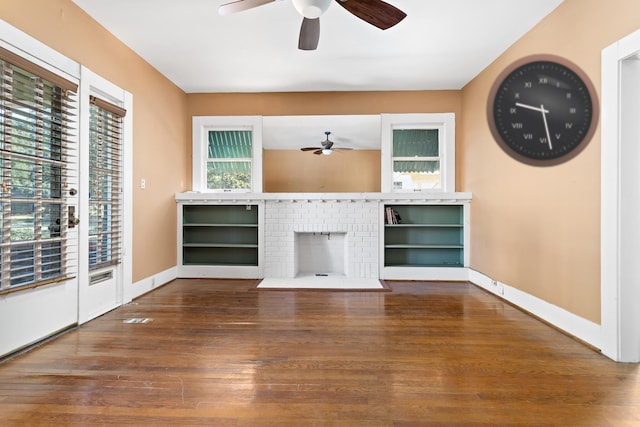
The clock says **9:28**
